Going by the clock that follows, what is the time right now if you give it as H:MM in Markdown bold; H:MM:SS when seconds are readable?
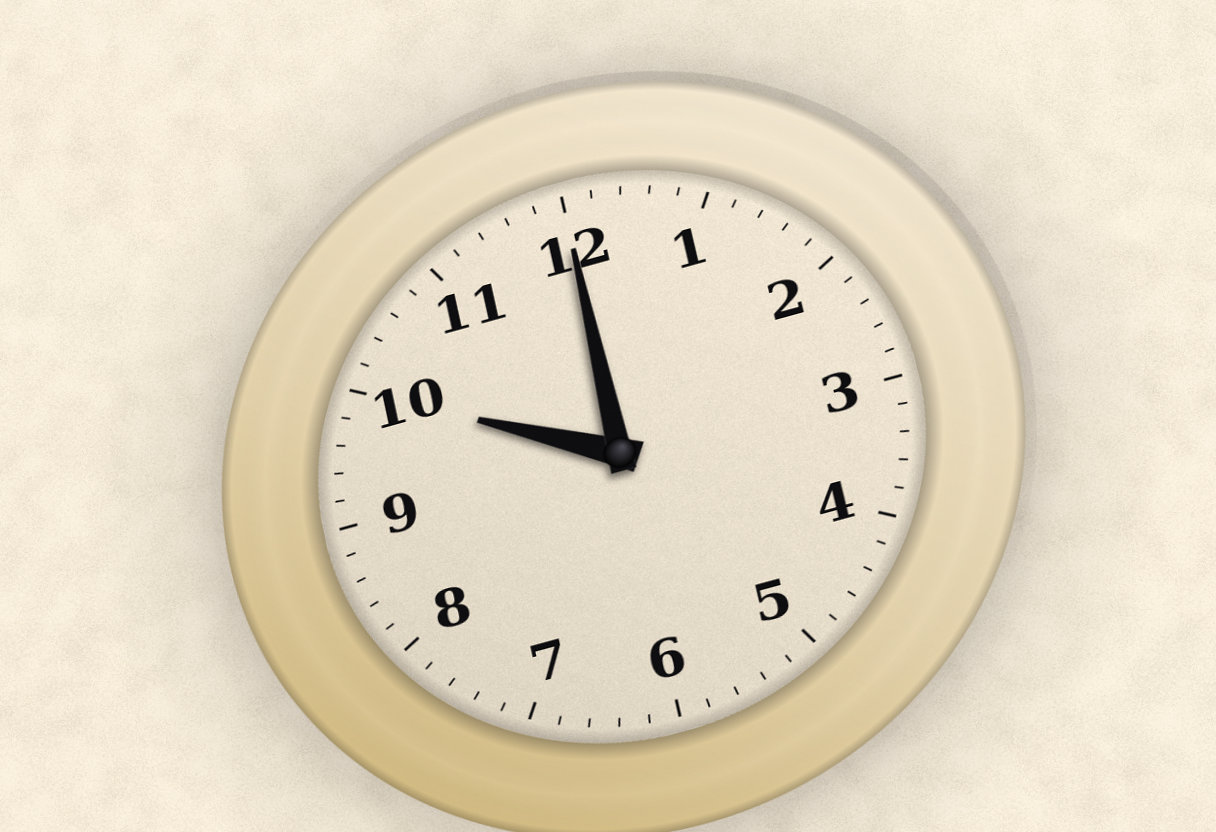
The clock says **10:00**
